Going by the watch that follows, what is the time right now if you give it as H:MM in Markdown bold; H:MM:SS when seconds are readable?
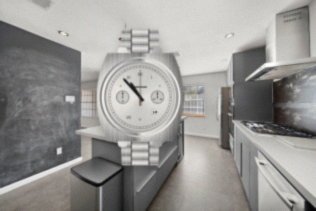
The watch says **10:53**
